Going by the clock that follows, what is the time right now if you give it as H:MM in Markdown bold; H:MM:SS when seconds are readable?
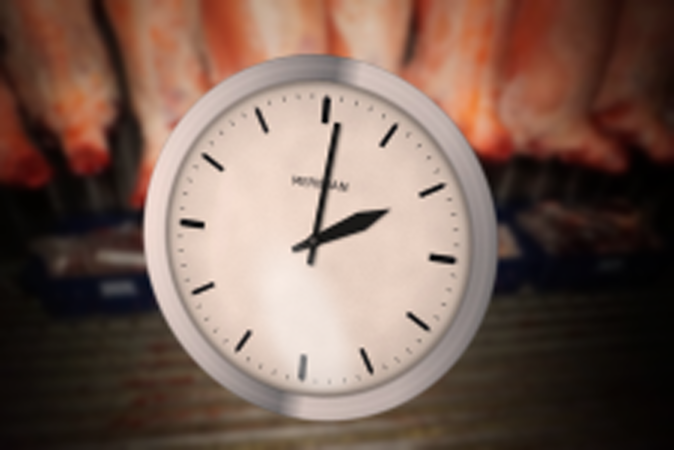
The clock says **2:01**
